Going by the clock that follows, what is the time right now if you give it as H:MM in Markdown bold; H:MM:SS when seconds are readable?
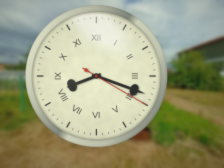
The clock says **8:18:20**
